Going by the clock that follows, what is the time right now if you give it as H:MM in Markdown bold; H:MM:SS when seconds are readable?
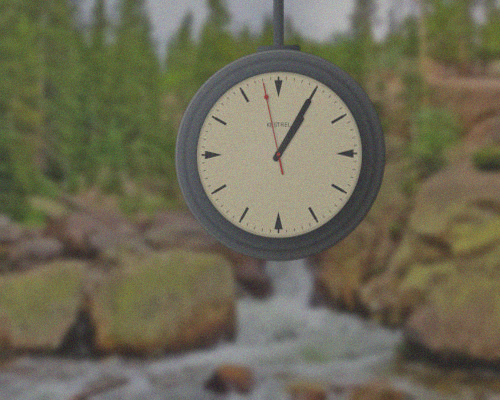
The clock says **1:04:58**
